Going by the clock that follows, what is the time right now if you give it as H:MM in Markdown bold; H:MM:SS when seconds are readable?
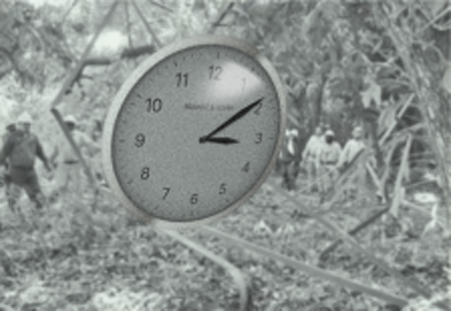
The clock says **3:09**
